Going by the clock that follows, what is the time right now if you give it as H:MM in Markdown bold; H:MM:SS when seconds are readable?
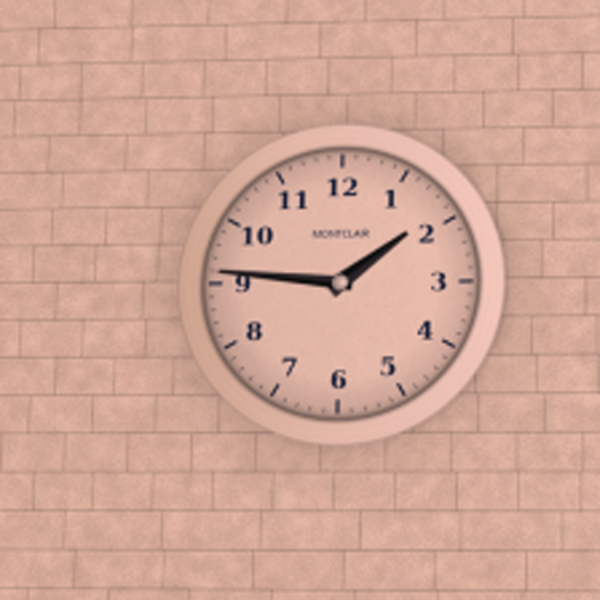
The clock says **1:46**
